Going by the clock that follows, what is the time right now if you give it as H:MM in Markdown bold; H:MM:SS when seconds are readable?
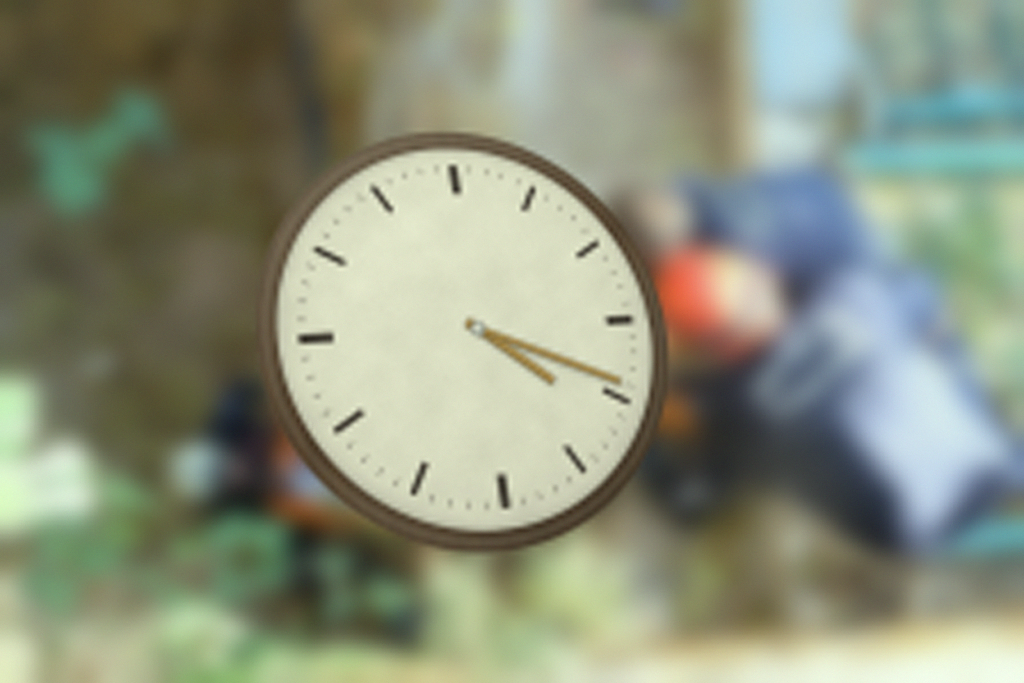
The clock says **4:19**
